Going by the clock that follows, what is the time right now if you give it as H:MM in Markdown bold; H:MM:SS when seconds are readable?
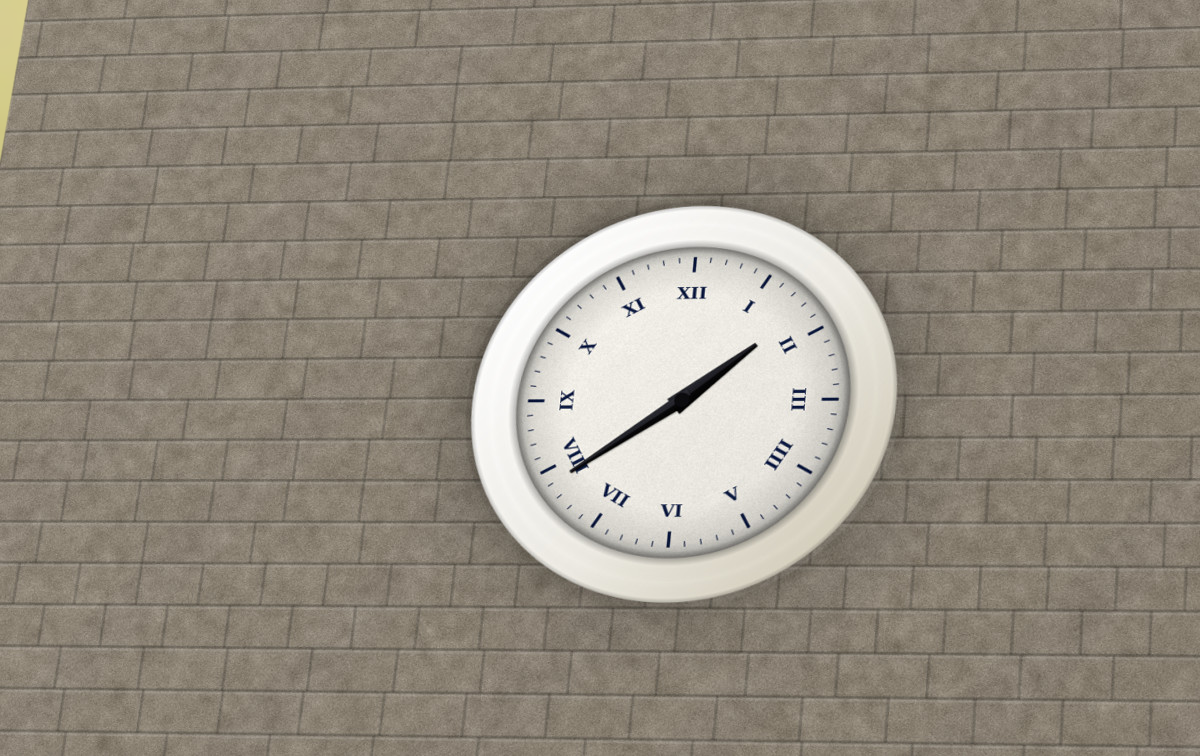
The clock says **1:39**
